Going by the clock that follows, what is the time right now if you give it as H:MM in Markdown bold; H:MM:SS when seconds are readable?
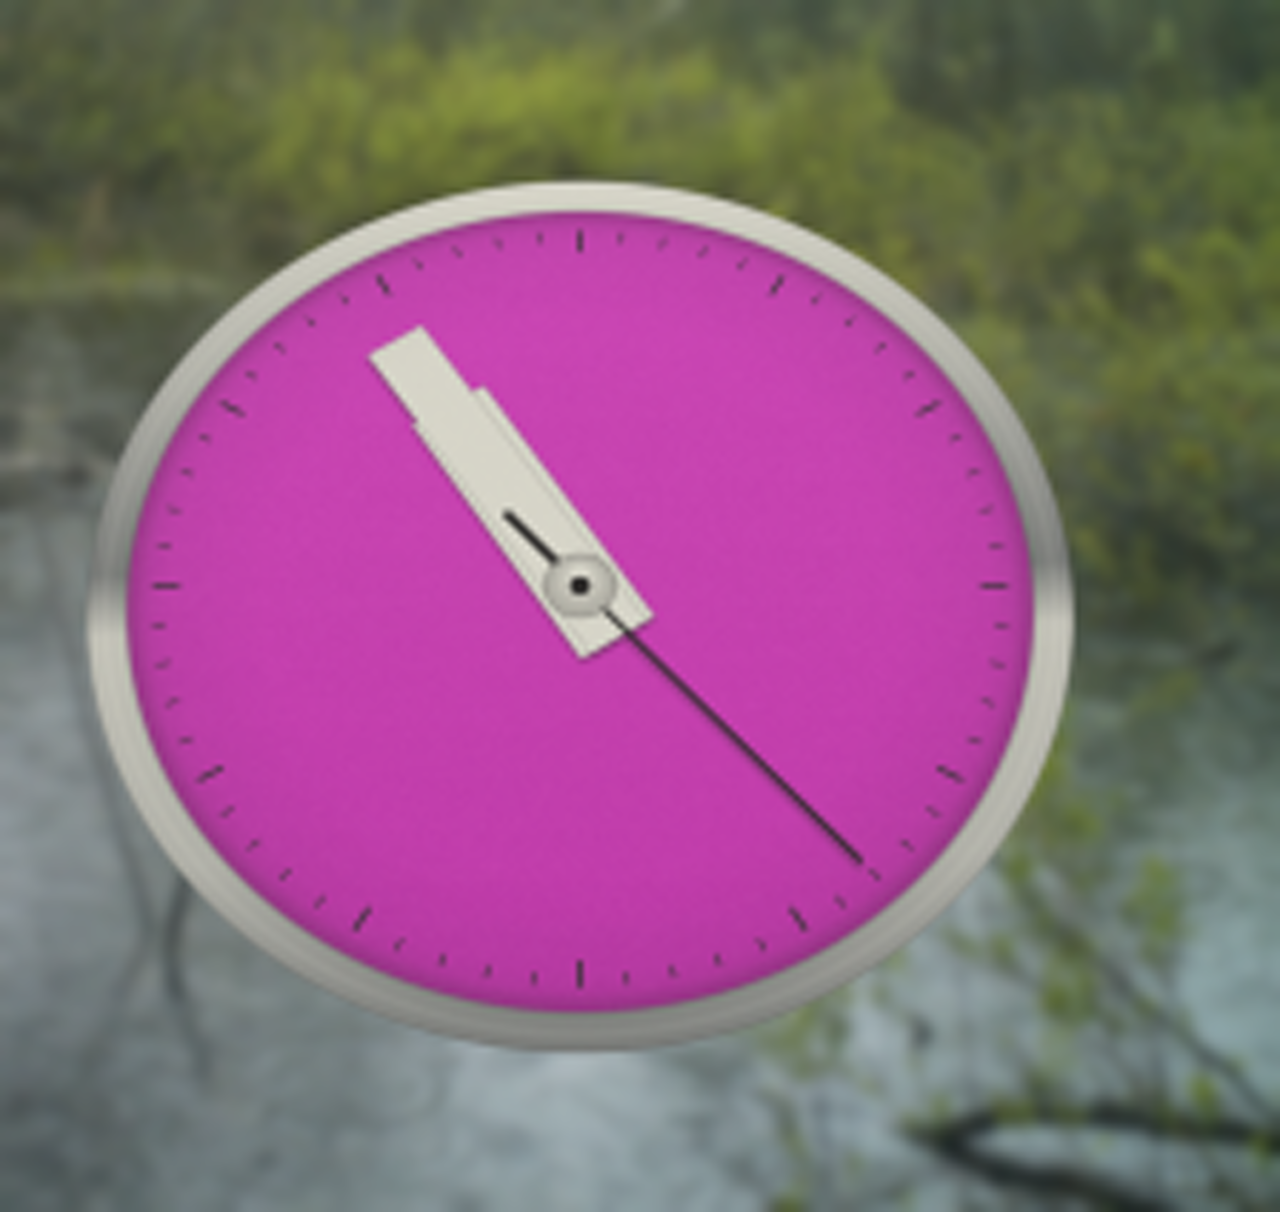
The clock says **10:54:23**
